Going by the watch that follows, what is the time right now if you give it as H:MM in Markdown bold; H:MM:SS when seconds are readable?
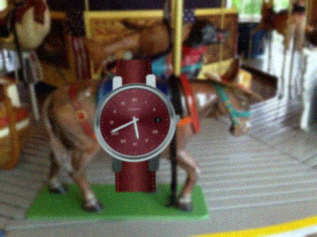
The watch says **5:41**
